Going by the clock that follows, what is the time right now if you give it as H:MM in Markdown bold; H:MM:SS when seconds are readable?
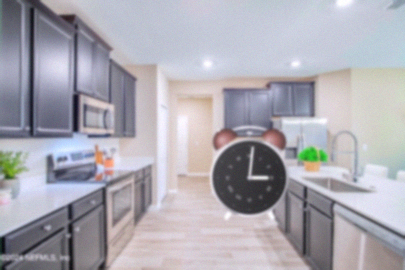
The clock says **3:01**
